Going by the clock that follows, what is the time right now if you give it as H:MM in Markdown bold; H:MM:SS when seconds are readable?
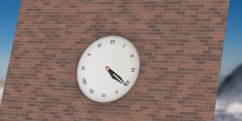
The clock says **4:21**
